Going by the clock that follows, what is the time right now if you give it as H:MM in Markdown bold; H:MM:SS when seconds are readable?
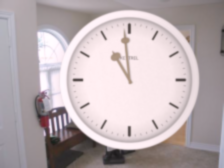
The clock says **10:59**
